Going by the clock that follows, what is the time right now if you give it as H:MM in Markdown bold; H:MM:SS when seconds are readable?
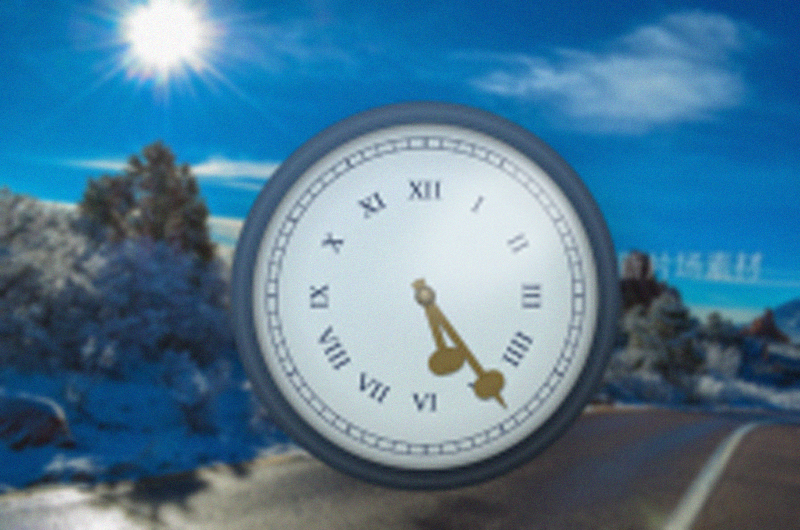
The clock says **5:24**
